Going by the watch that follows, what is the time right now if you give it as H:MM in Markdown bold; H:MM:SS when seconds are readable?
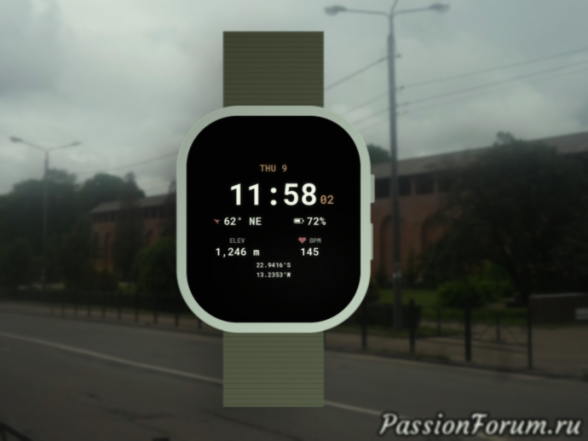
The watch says **11:58:02**
